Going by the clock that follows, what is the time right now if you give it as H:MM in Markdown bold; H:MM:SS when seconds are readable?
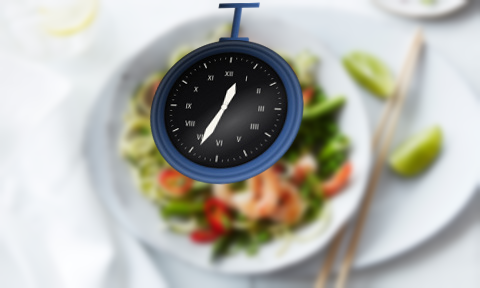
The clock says **12:34**
